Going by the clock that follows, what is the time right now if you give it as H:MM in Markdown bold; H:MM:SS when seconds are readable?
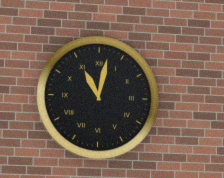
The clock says **11:02**
